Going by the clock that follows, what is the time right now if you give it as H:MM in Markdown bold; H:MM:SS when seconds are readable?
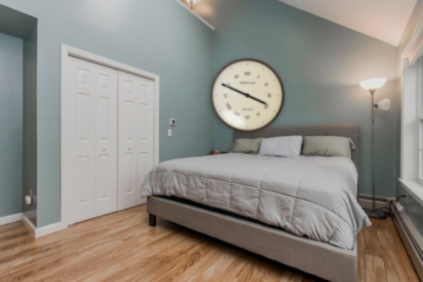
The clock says **3:49**
